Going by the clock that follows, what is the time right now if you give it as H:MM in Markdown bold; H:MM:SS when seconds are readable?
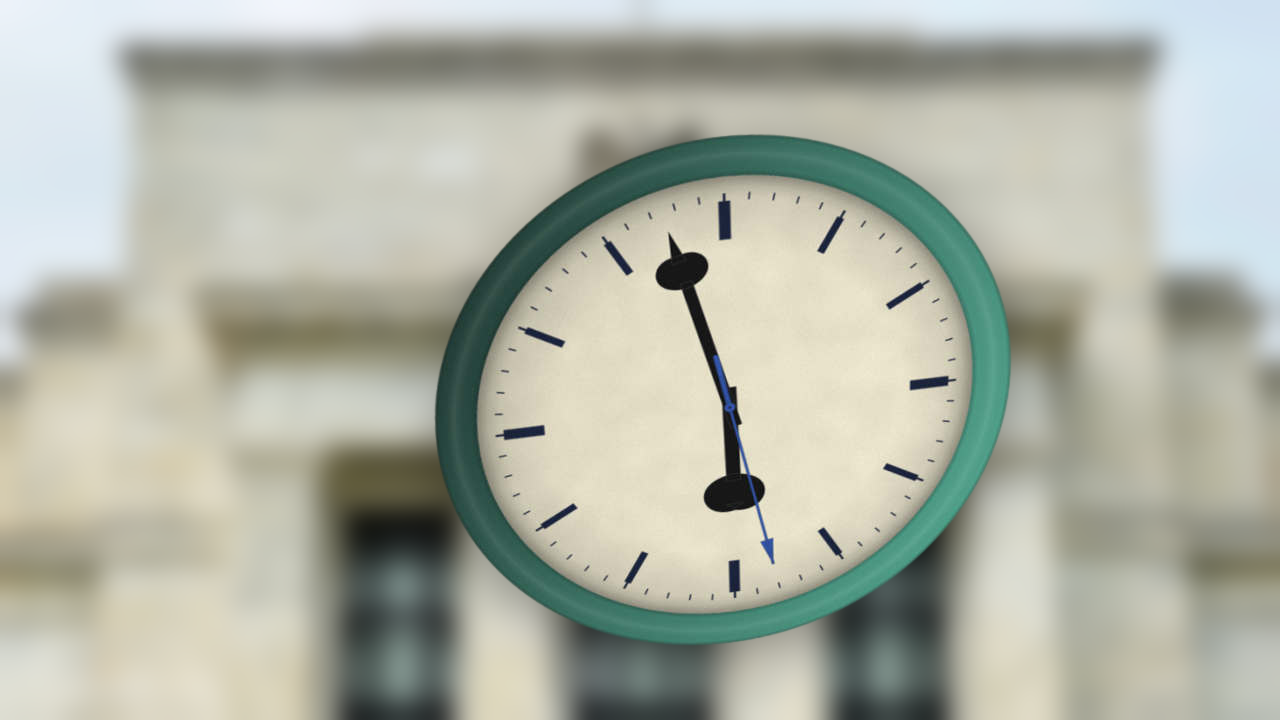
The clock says **5:57:28**
